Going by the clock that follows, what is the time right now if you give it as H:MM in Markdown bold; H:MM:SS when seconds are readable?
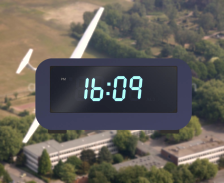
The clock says **16:09**
